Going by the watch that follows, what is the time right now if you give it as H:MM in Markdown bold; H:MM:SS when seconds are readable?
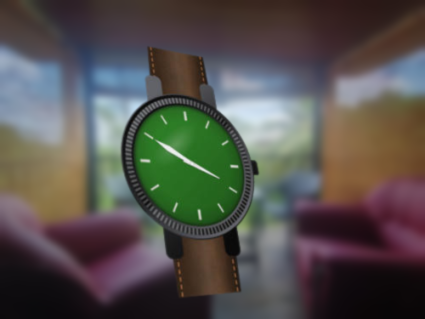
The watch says **3:50**
